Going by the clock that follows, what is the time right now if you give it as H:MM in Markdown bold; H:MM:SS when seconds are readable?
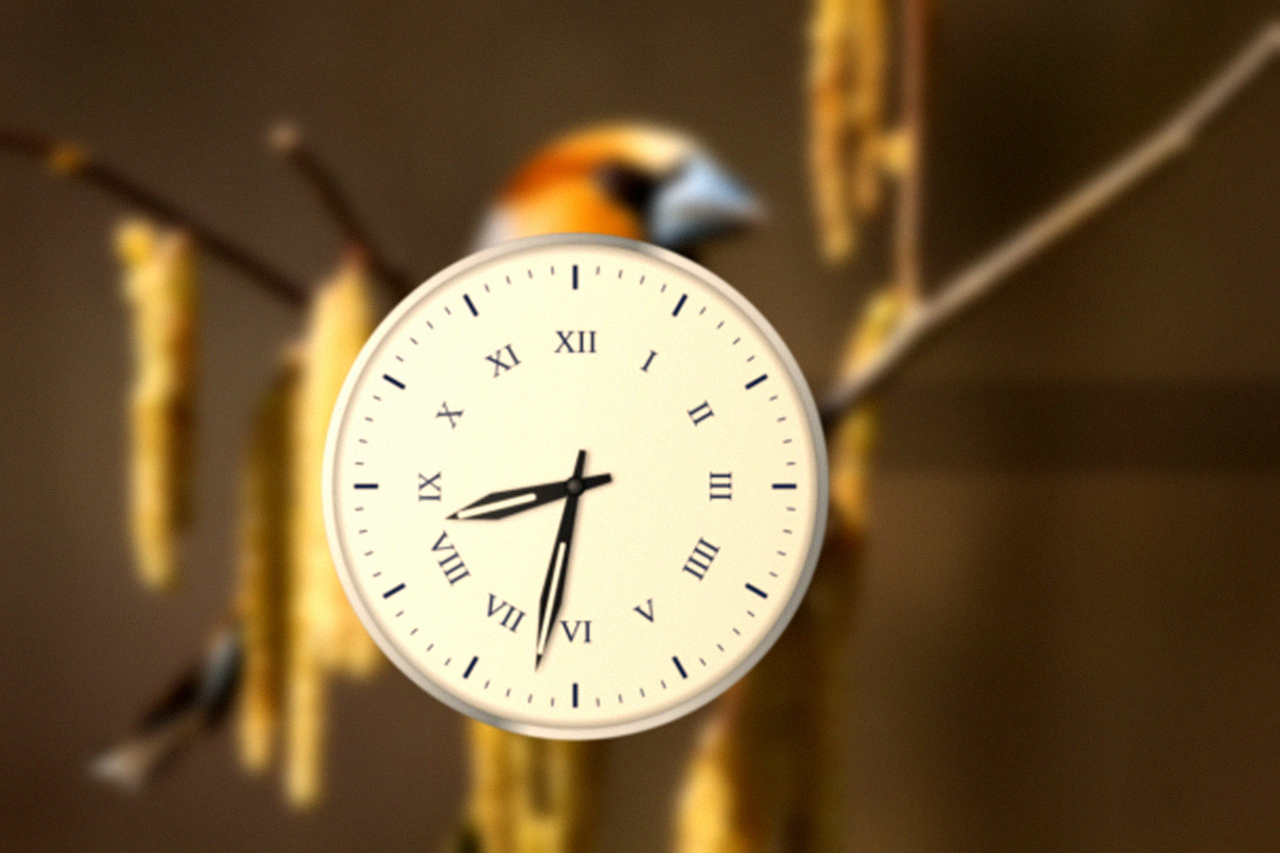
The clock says **8:32**
